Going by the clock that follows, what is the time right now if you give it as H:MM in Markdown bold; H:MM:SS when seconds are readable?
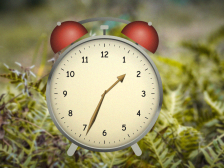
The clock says **1:34**
